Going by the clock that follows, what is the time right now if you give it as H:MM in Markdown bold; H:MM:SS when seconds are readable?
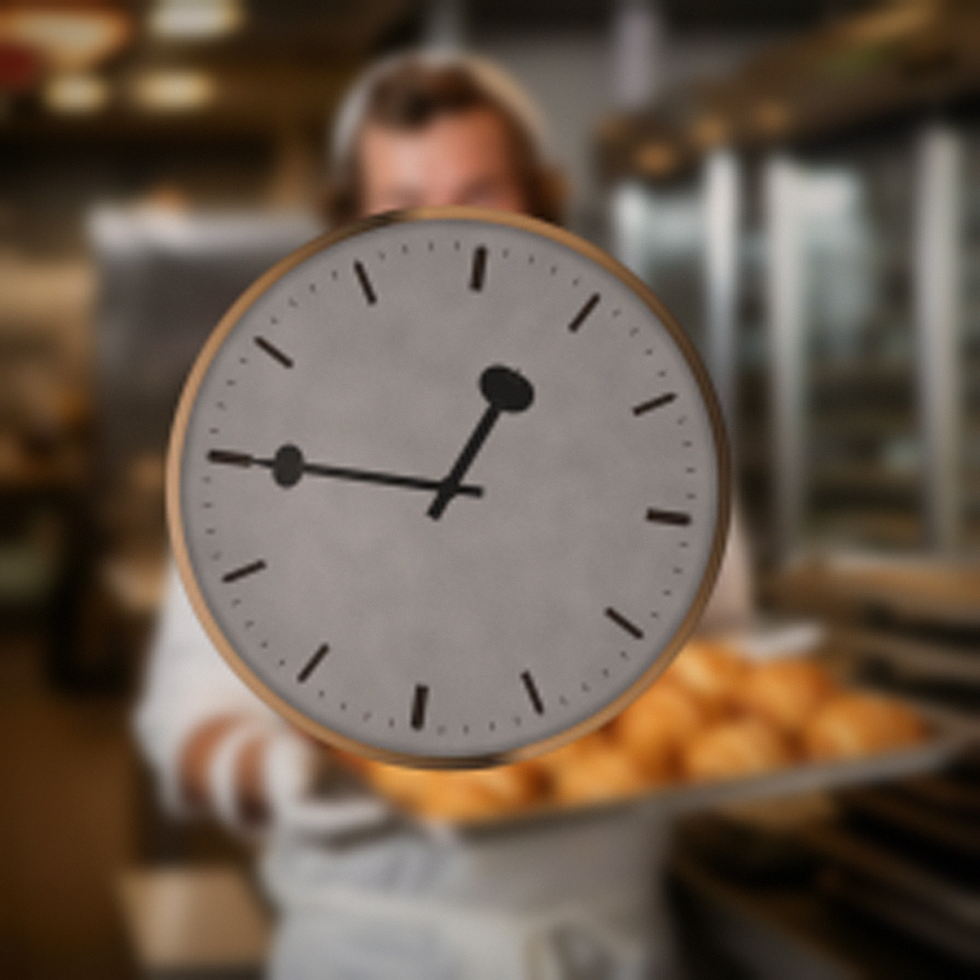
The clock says **12:45**
